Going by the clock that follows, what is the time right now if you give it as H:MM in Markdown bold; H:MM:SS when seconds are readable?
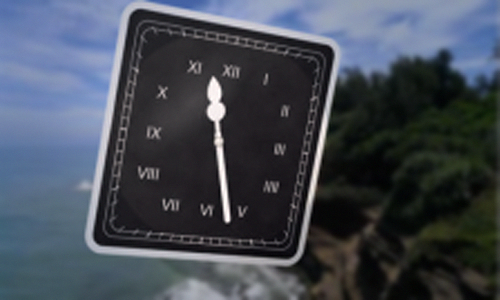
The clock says **11:27**
